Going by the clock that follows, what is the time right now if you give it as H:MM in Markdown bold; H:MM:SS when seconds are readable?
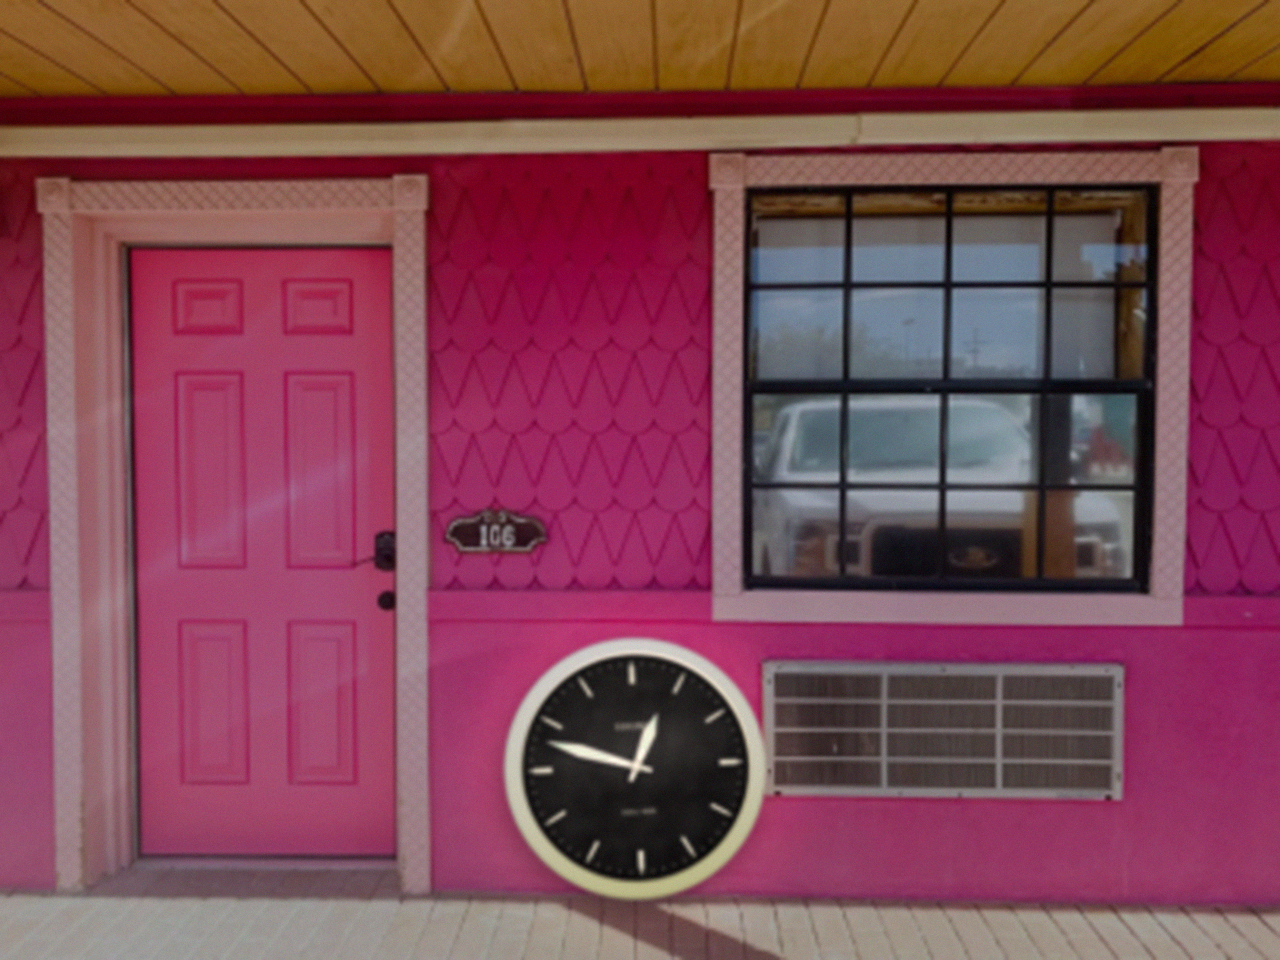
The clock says **12:48**
